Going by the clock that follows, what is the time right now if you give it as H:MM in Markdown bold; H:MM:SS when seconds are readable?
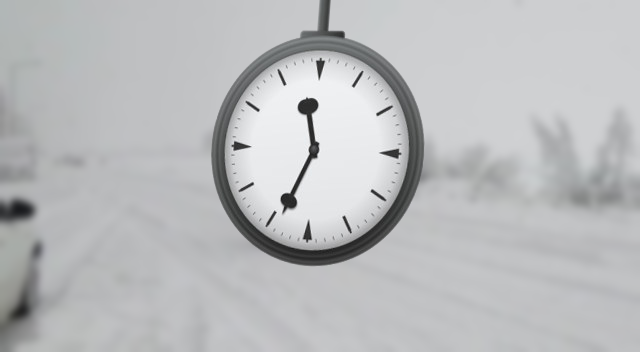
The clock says **11:34**
